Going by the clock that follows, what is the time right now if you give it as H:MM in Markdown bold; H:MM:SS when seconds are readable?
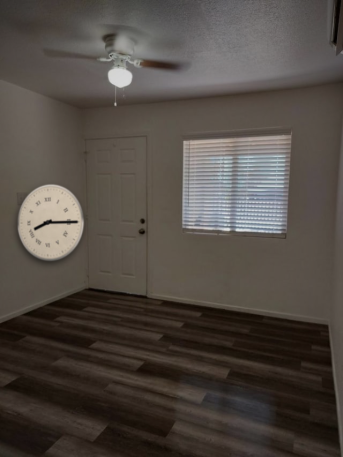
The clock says **8:15**
